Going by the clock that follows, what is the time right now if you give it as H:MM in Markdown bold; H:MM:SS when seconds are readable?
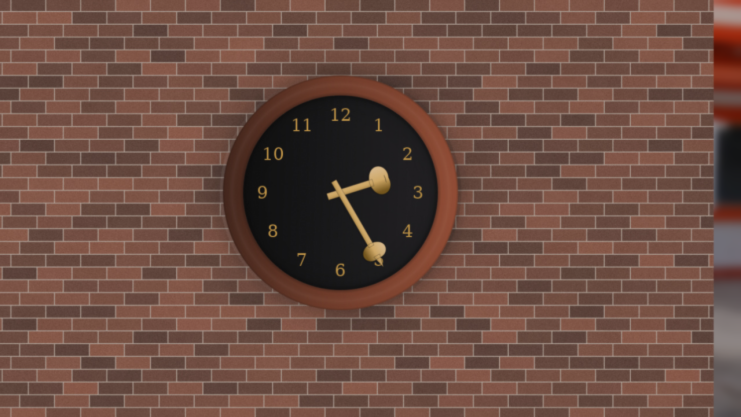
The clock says **2:25**
